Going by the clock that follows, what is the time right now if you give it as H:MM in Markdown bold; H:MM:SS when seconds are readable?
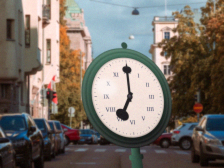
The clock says **7:00**
